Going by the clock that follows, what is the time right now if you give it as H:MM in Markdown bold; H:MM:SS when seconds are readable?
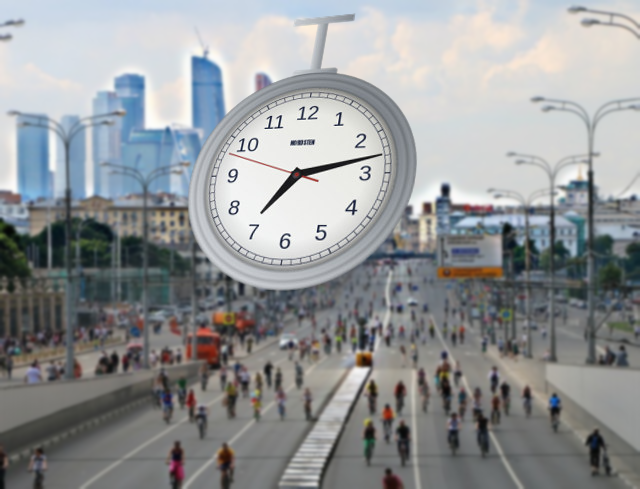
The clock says **7:12:48**
